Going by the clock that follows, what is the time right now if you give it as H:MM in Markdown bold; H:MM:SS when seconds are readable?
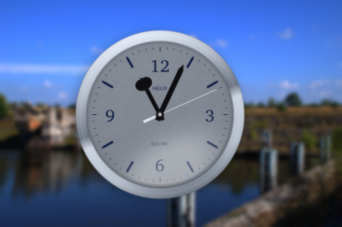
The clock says **11:04:11**
